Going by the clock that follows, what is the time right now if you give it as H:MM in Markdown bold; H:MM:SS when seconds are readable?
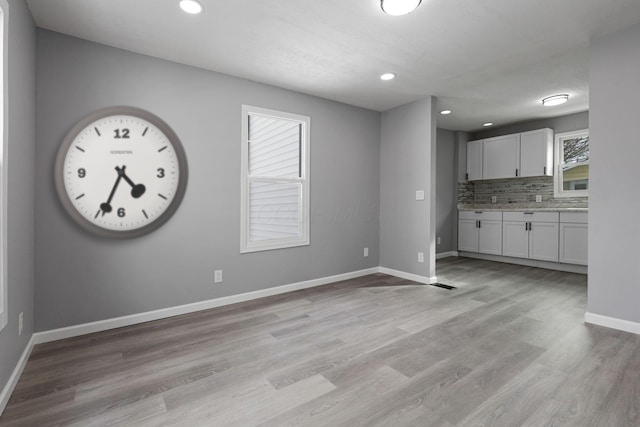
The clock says **4:34**
